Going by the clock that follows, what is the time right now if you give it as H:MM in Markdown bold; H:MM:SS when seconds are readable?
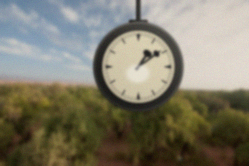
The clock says **1:09**
